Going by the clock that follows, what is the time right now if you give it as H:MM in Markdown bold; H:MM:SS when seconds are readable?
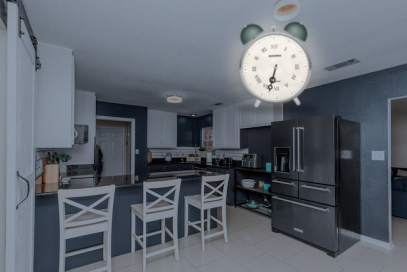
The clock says **6:33**
